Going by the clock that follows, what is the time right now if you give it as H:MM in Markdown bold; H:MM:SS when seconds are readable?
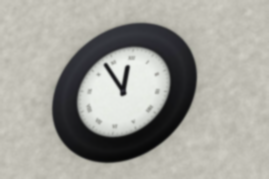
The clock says **11:53**
